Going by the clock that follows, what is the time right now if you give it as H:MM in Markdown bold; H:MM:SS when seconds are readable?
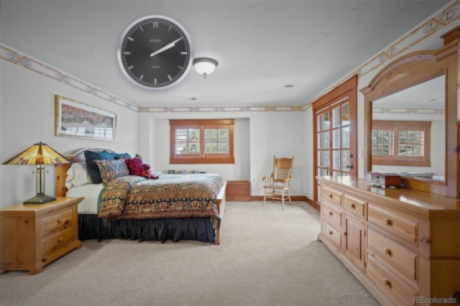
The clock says **2:10**
